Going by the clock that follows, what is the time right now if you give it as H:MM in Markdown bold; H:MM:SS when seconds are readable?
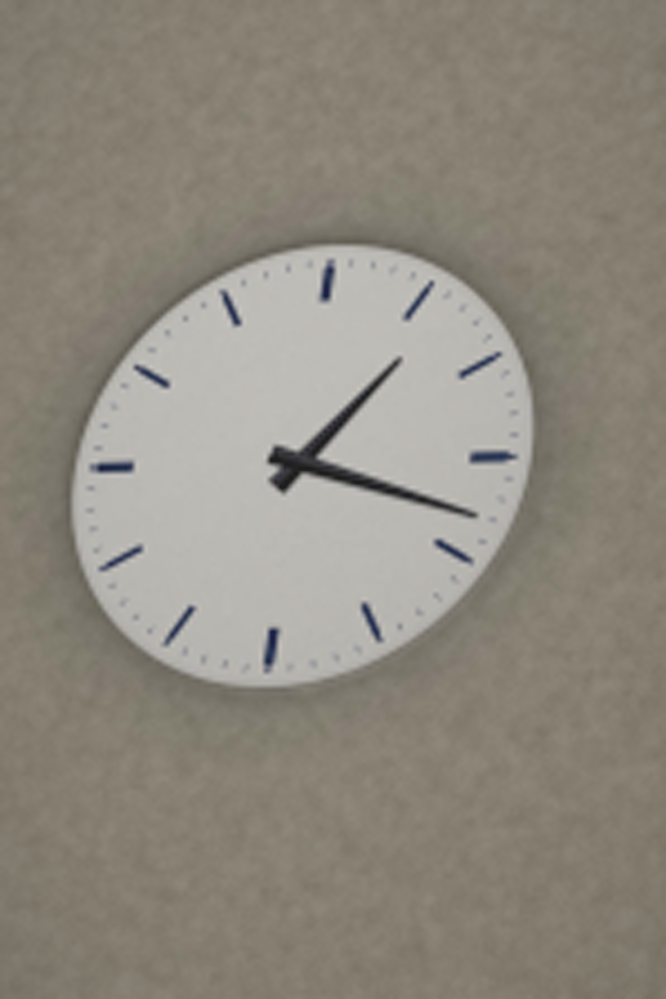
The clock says **1:18**
